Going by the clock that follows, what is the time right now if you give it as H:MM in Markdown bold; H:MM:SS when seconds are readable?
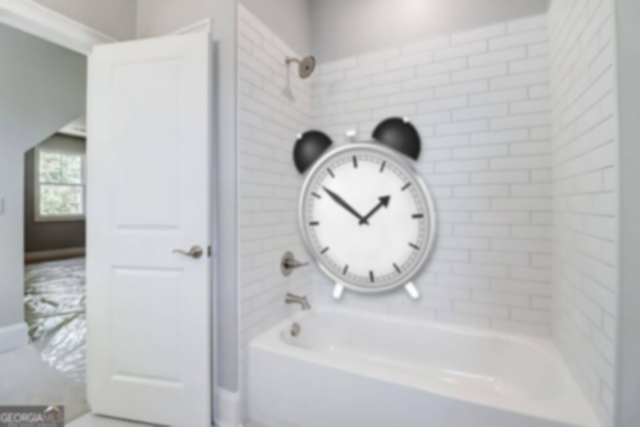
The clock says **1:52**
